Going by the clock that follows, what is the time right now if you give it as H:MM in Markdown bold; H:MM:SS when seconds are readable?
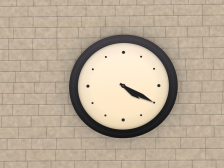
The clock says **4:20**
